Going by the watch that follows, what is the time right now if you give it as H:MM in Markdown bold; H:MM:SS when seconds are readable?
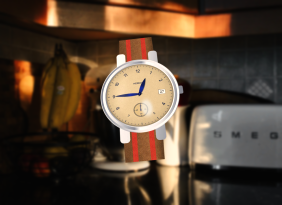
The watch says **12:45**
